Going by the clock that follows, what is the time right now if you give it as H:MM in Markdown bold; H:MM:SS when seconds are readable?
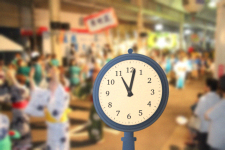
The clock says **11:02**
